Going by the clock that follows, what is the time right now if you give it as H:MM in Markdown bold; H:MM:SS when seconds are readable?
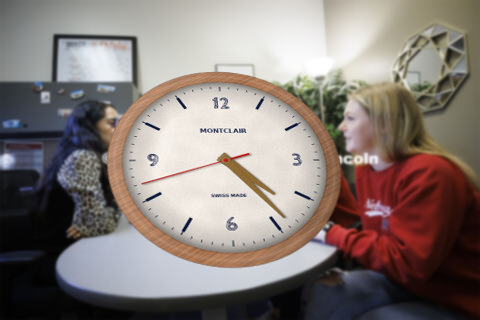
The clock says **4:23:42**
